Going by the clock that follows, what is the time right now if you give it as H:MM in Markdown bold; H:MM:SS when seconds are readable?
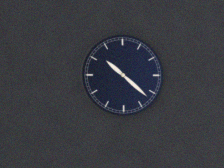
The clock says **10:22**
